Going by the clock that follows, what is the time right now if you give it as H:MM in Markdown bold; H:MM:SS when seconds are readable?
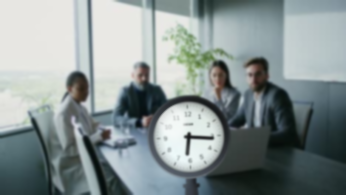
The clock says **6:16**
